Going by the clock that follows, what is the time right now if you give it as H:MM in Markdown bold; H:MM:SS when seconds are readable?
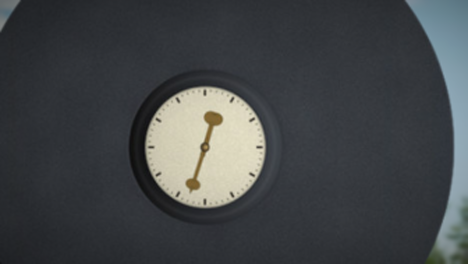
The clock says **12:33**
